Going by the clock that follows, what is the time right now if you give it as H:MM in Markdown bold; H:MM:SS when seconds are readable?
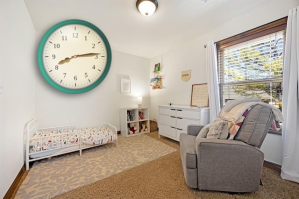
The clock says **8:14**
